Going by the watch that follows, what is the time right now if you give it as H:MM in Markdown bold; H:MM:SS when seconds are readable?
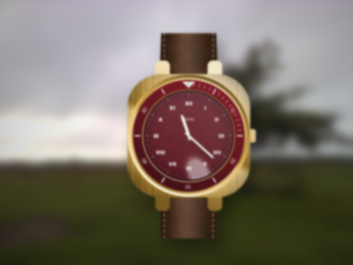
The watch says **11:22**
